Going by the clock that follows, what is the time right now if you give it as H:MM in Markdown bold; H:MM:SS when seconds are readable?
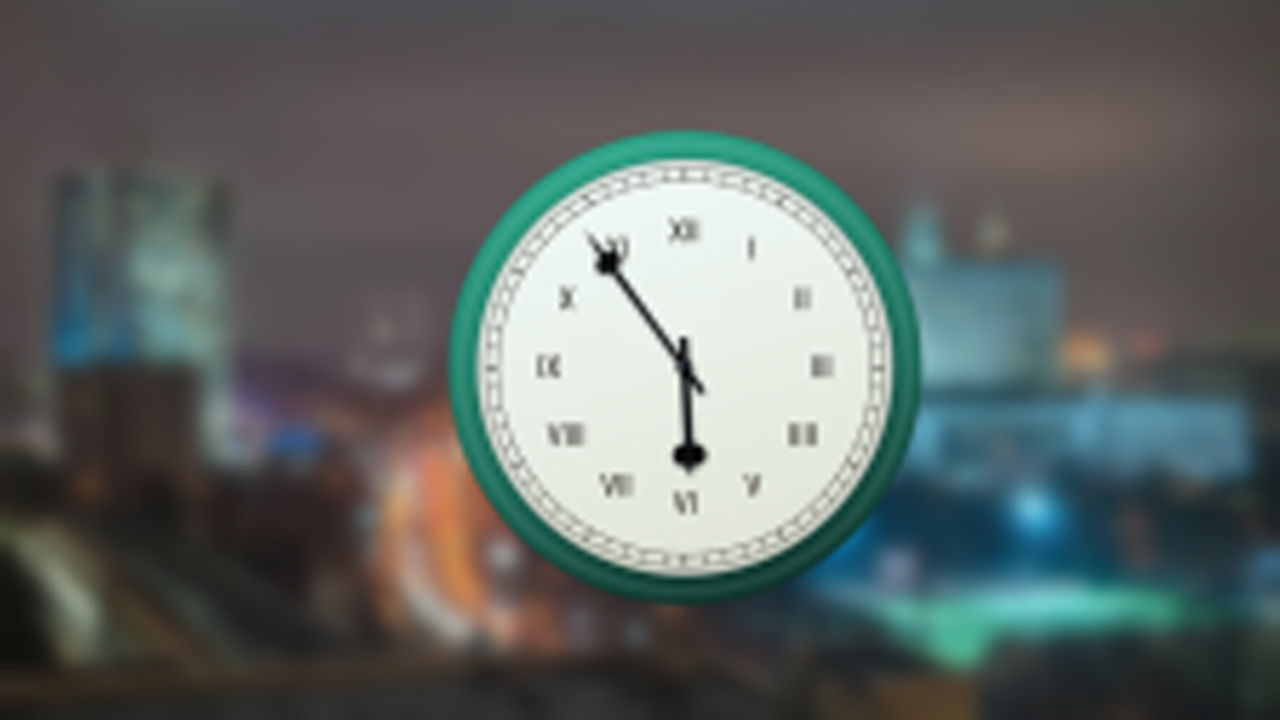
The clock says **5:54**
